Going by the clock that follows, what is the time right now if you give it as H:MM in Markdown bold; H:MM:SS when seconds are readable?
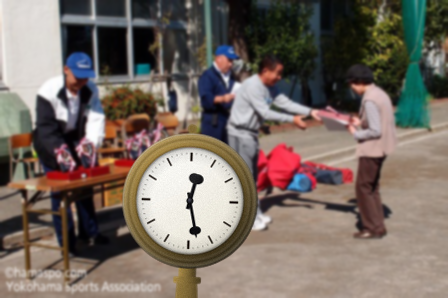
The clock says **12:28**
